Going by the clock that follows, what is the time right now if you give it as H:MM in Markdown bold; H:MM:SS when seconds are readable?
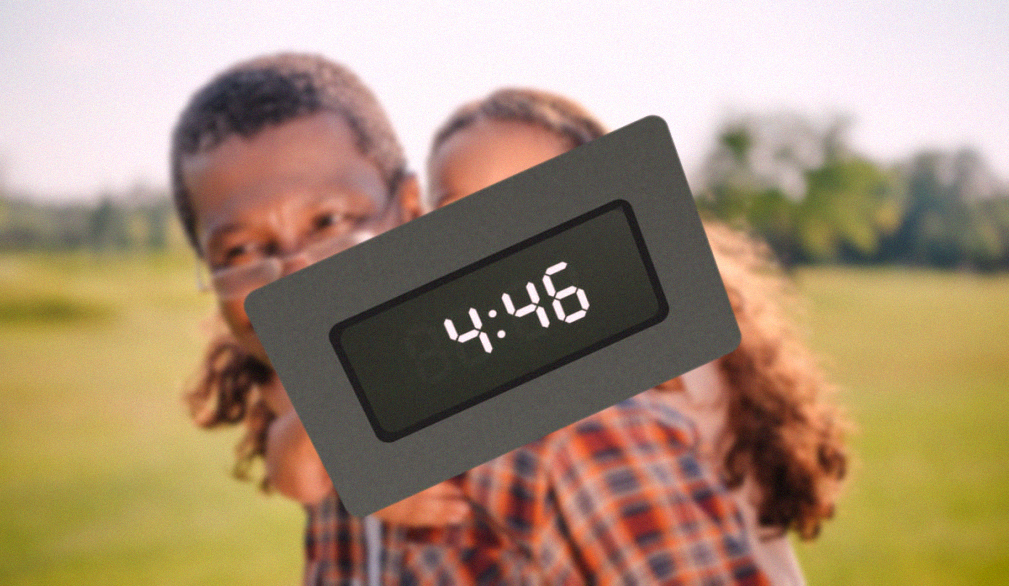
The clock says **4:46**
